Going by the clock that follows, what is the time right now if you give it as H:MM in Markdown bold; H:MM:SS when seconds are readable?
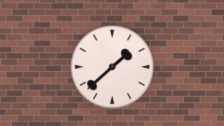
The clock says **1:38**
